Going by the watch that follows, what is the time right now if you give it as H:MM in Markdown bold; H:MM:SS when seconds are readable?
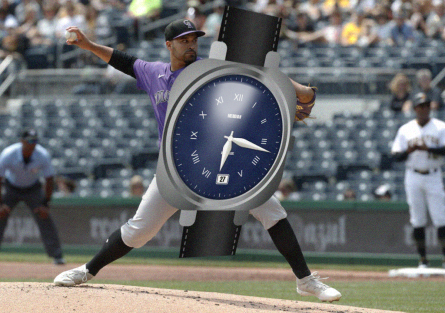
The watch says **6:17**
